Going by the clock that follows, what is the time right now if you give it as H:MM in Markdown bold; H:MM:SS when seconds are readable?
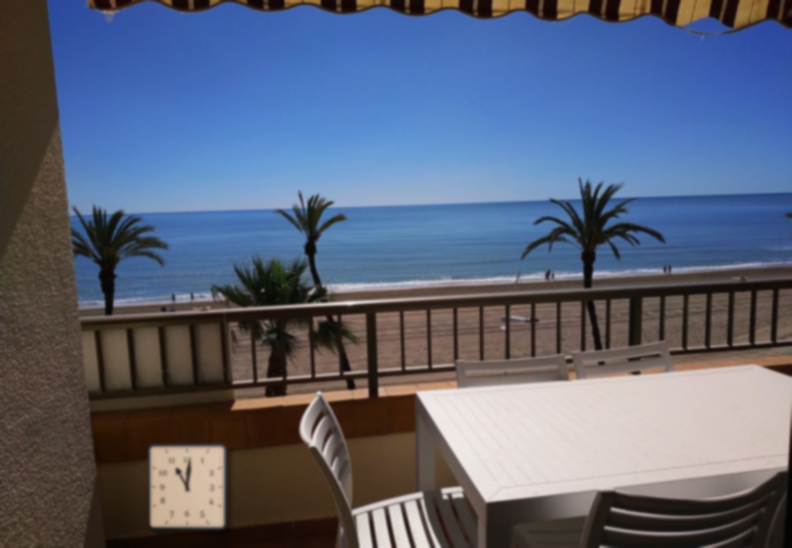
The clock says **11:01**
